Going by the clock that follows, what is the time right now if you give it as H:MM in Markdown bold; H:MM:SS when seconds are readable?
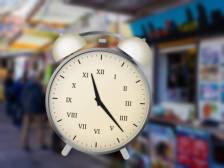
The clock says **11:23**
